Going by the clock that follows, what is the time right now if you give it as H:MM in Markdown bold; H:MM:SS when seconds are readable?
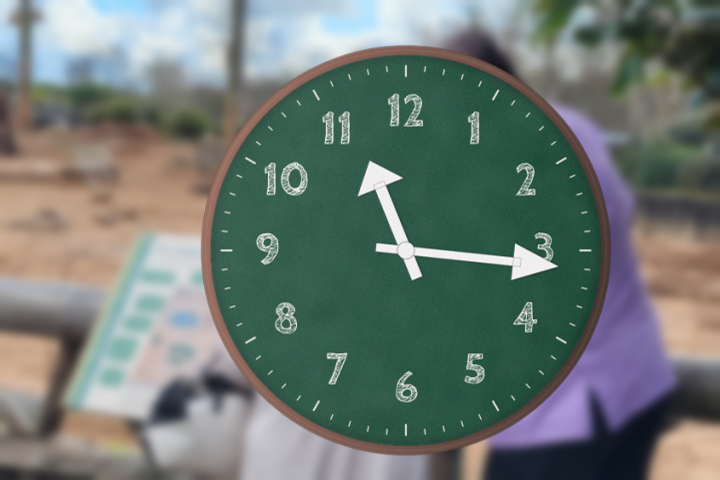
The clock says **11:16**
